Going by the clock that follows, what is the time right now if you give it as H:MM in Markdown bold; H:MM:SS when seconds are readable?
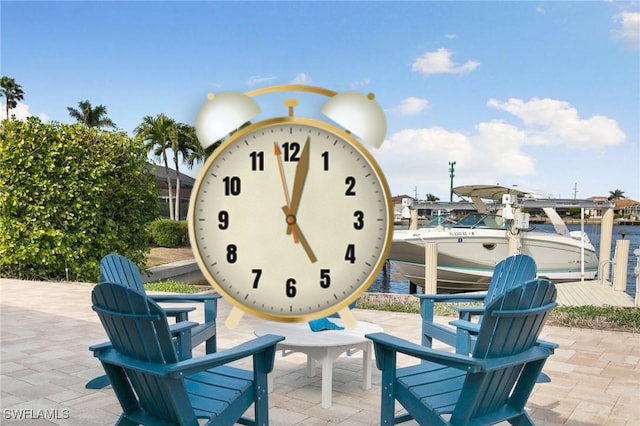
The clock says **5:01:58**
